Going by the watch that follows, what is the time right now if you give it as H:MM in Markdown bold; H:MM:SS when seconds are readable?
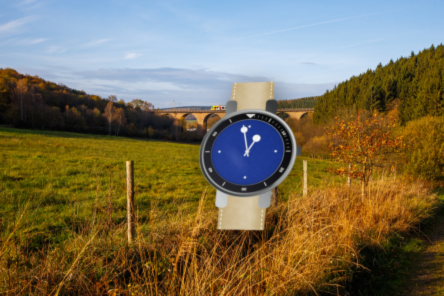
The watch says **12:58**
